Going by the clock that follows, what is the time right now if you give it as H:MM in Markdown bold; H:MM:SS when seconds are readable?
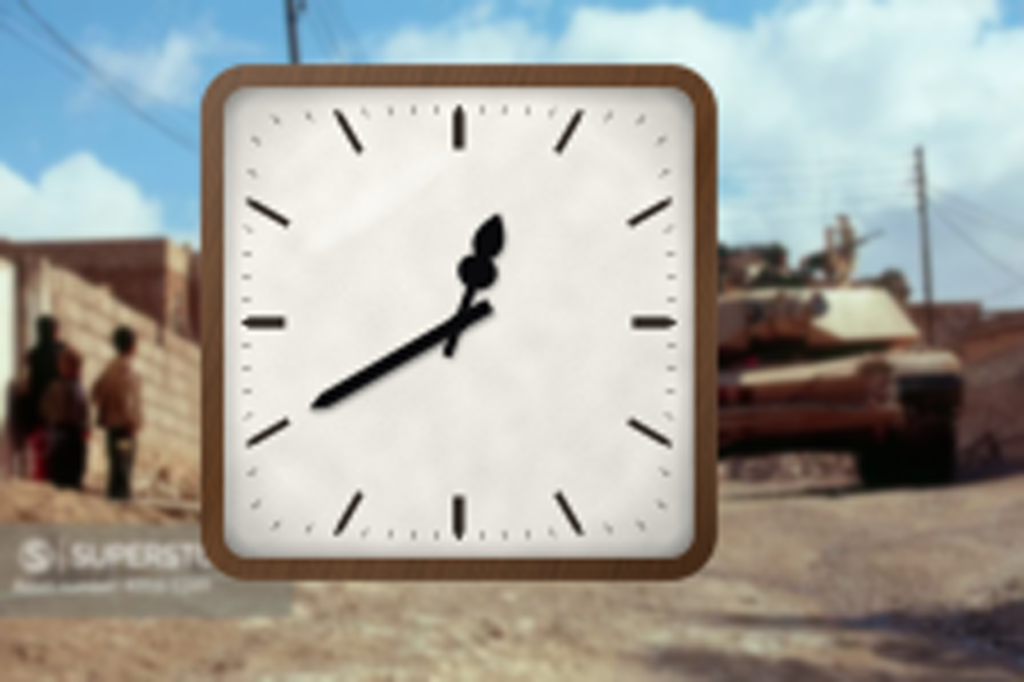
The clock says **12:40**
